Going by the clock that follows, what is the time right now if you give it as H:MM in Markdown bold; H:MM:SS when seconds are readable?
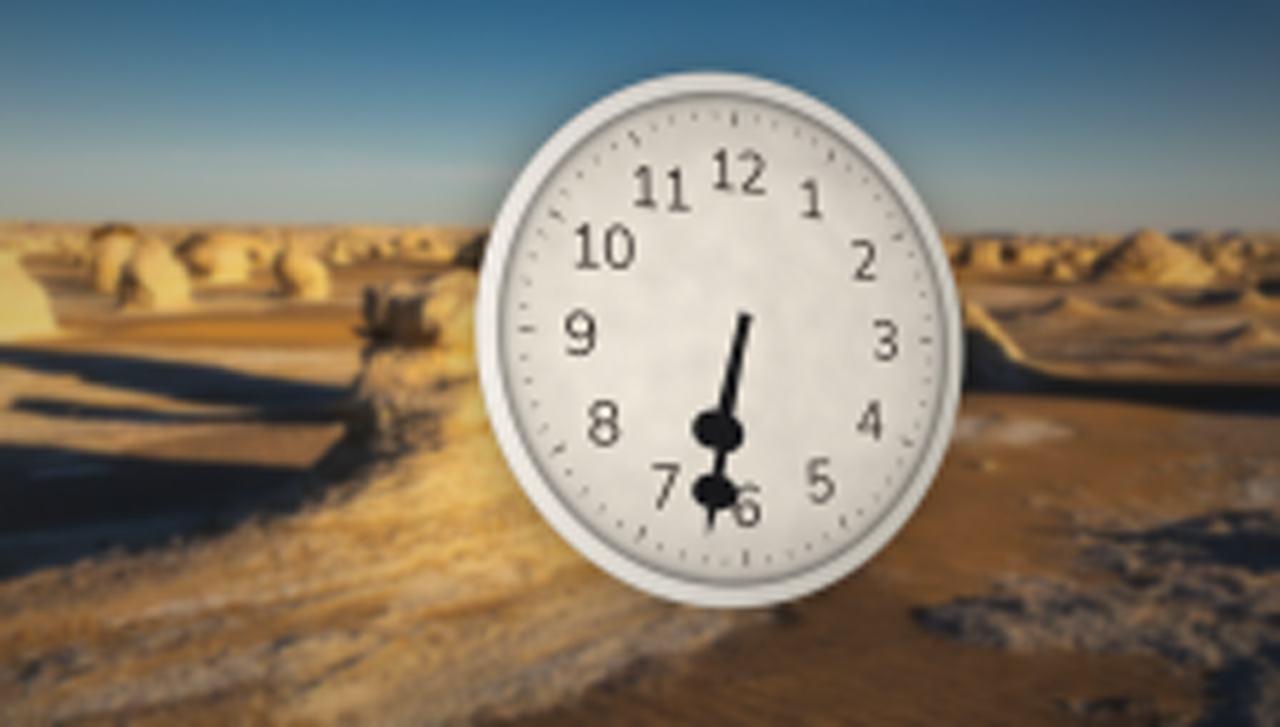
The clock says **6:32**
